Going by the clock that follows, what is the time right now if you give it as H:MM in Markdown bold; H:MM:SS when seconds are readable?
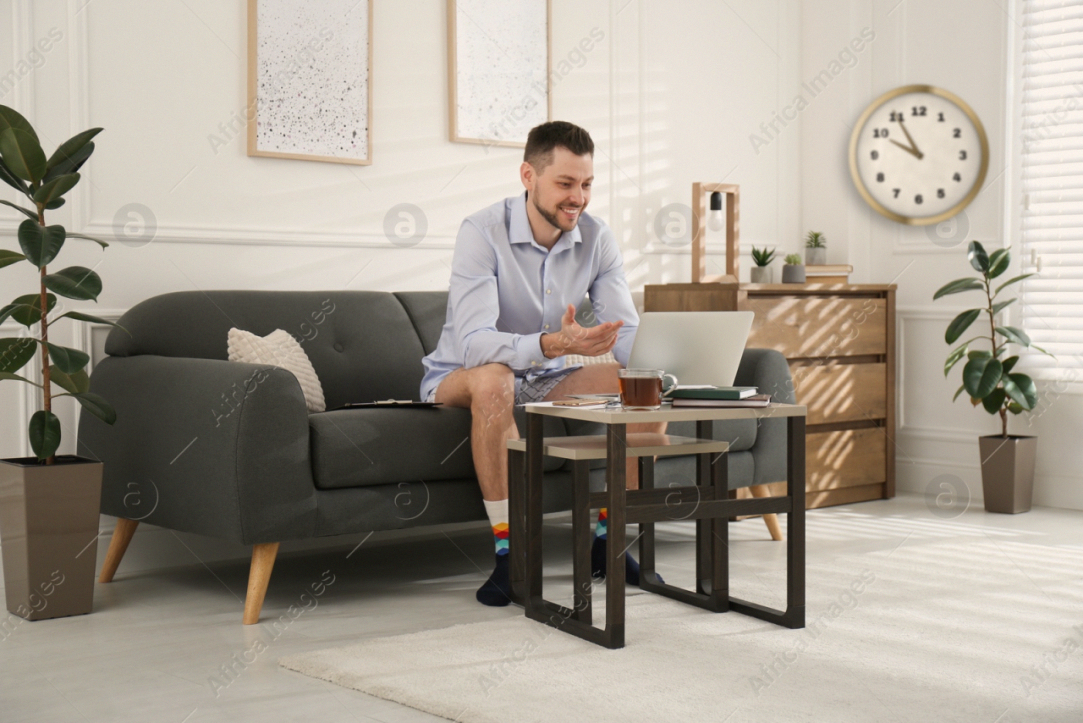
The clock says **9:55**
